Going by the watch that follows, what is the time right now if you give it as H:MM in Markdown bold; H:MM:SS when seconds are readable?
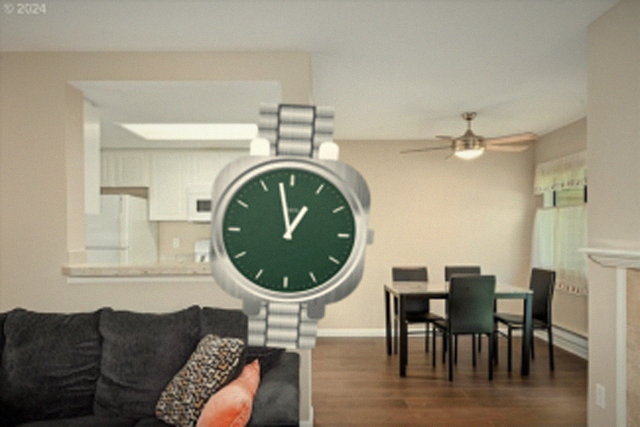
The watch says **12:58**
